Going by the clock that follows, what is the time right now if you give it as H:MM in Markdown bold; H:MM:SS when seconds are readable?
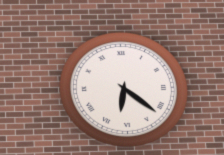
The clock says **6:22**
